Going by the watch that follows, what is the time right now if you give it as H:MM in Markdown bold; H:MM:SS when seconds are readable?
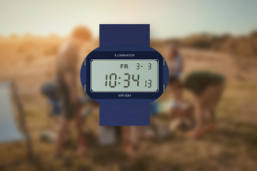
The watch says **10:34:13**
